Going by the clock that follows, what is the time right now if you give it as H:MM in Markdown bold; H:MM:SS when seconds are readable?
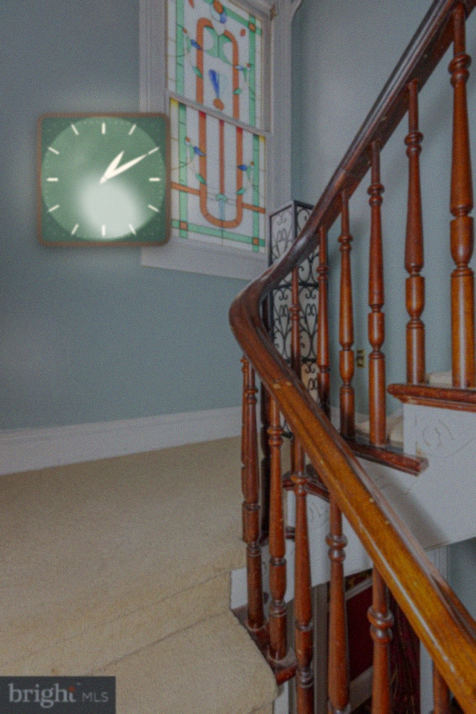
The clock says **1:10**
